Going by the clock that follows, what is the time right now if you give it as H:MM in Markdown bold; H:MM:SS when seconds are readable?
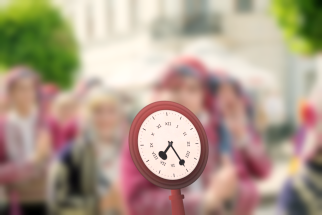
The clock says **7:25**
